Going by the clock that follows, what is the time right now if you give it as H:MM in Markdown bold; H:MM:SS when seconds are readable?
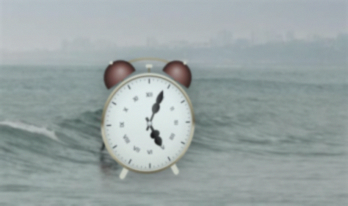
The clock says **5:04**
